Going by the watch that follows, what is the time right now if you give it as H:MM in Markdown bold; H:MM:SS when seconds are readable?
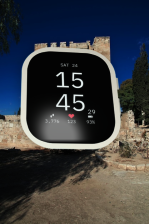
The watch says **15:45**
